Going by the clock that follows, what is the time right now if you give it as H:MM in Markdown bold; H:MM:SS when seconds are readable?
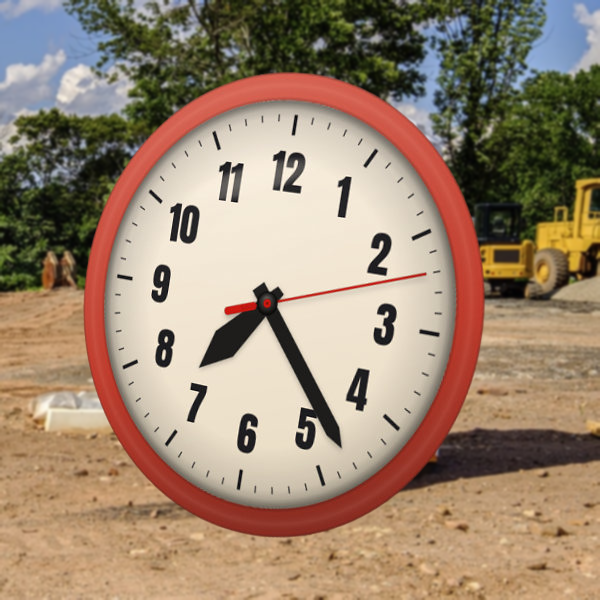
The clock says **7:23:12**
